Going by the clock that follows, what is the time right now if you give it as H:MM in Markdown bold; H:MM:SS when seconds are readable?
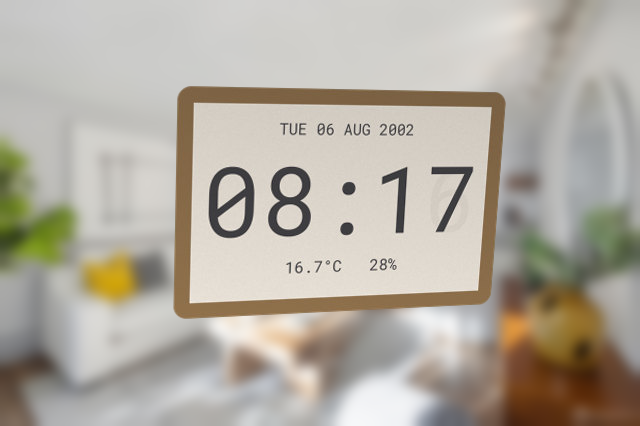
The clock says **8:17**
